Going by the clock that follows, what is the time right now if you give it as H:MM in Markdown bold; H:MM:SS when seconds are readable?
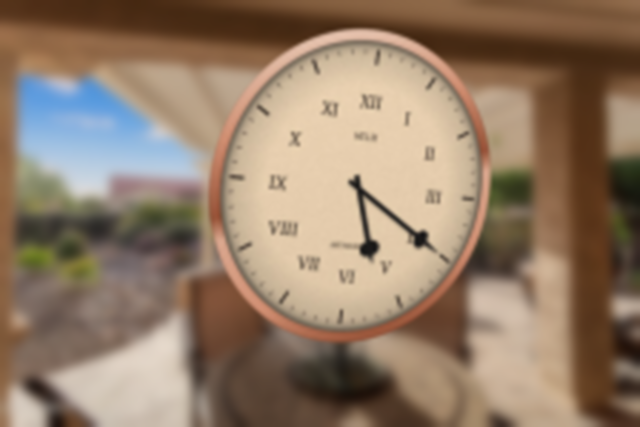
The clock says **5:20**
